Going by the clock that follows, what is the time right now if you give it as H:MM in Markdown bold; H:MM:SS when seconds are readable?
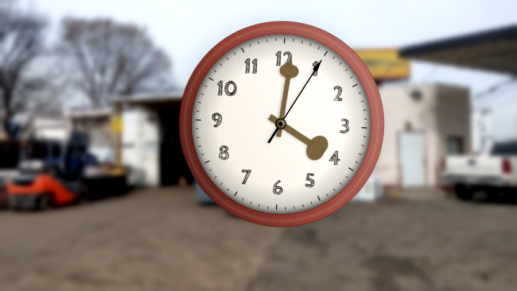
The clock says **4:01:05**
